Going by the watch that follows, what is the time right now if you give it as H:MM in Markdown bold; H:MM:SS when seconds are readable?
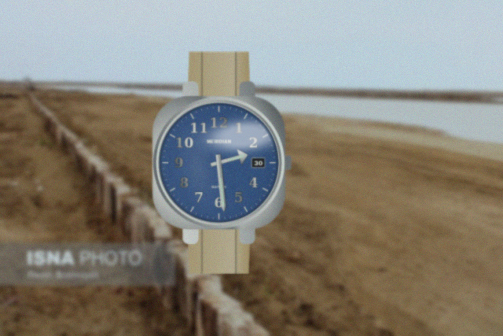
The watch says **2:29**
